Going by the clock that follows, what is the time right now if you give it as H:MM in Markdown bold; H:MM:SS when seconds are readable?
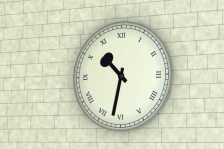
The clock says **10:32**
